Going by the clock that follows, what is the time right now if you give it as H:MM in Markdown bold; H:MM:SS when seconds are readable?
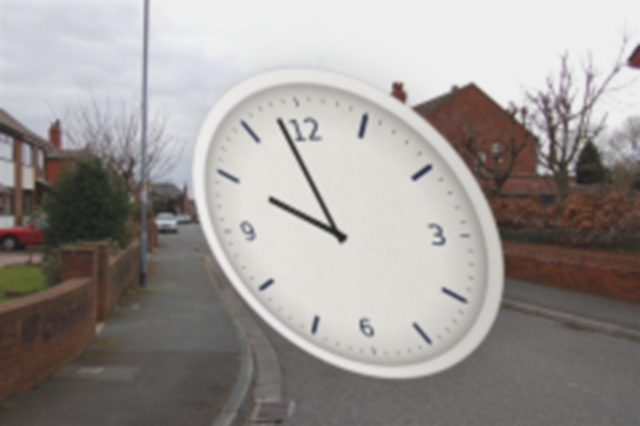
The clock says **9:58**
